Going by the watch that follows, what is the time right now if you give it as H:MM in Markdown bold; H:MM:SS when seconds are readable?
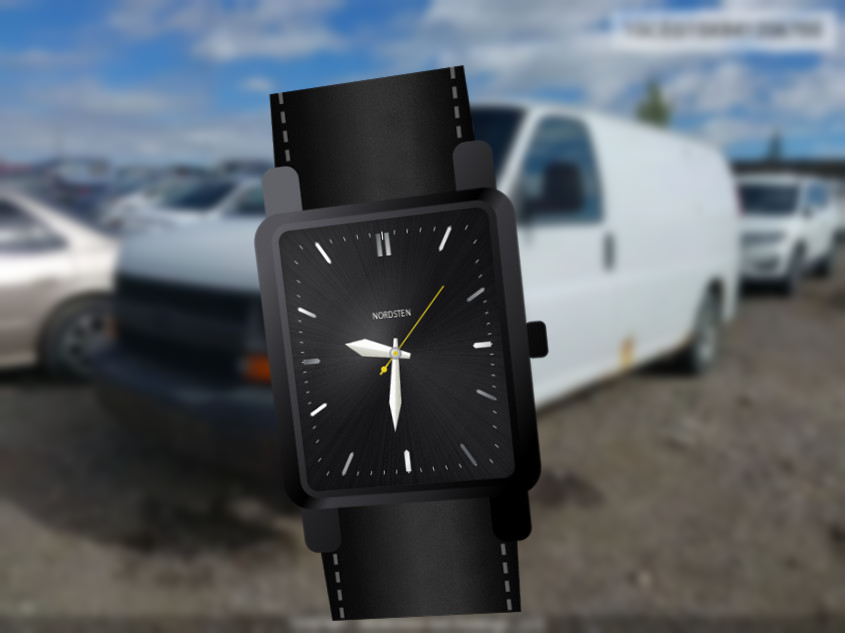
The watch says **9:31:07**
